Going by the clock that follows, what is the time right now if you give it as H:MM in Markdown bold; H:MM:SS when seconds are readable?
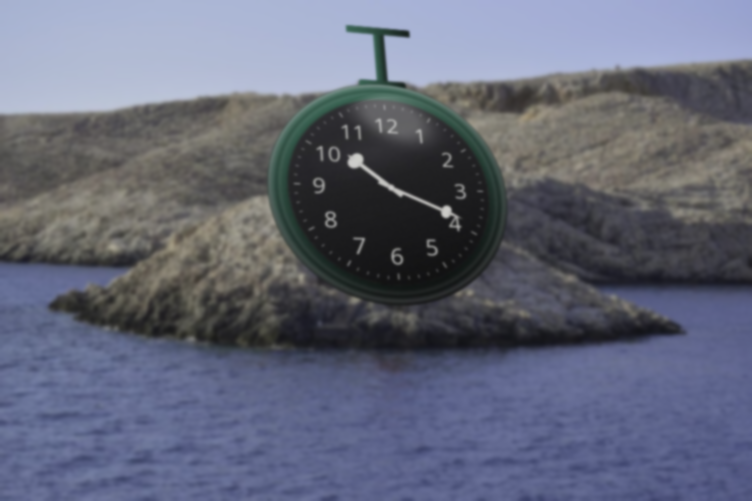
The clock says **10:19**
